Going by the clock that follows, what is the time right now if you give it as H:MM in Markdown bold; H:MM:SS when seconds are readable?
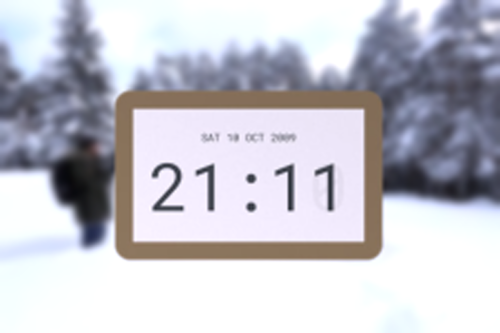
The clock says **21:11**
